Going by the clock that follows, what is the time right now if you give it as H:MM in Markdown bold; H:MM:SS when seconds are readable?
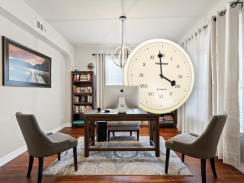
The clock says **3:59**
